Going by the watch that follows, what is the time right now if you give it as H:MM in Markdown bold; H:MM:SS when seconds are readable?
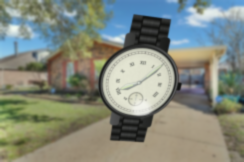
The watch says **8:07**
